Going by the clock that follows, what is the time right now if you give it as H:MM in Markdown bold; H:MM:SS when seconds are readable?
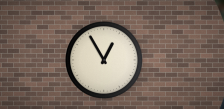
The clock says **12:55**
